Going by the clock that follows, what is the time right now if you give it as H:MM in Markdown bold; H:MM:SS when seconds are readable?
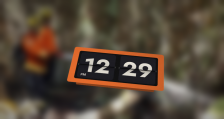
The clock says **12:29**
